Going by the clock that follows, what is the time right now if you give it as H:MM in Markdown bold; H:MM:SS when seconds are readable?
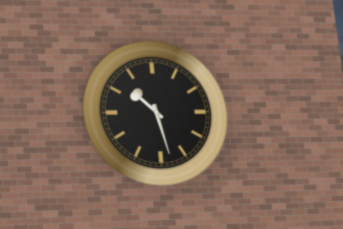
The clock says **10:28**
